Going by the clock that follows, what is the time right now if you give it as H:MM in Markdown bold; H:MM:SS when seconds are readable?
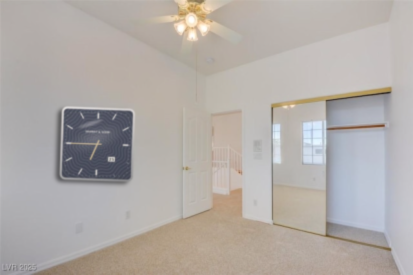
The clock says **6:45**
